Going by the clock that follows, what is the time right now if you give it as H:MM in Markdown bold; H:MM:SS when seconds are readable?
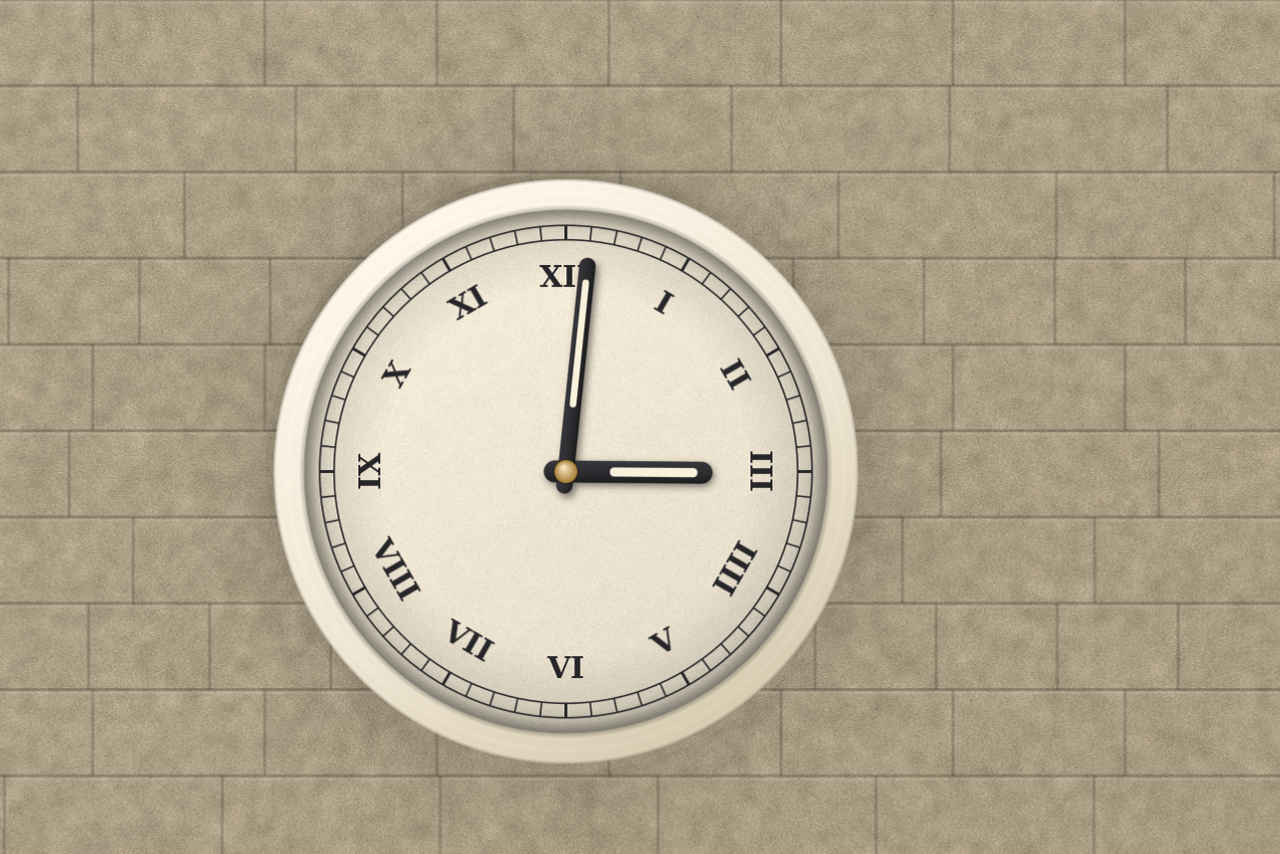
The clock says **3:01**
